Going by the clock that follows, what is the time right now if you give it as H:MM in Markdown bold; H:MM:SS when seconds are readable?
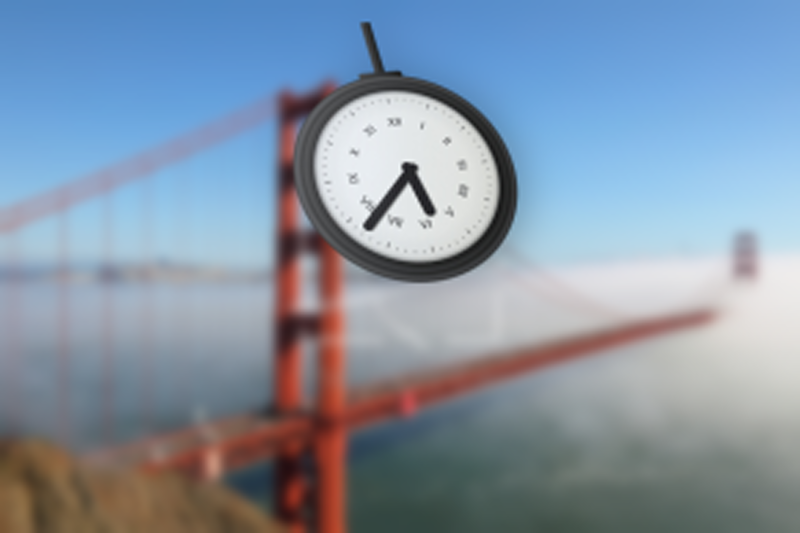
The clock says **5:38**
